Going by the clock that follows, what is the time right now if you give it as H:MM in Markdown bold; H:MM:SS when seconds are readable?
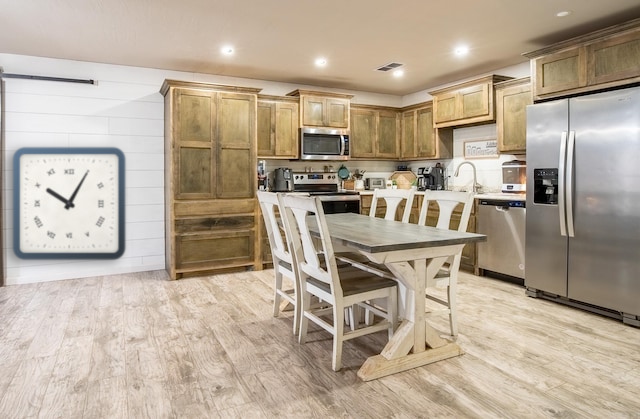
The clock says **10:05**
